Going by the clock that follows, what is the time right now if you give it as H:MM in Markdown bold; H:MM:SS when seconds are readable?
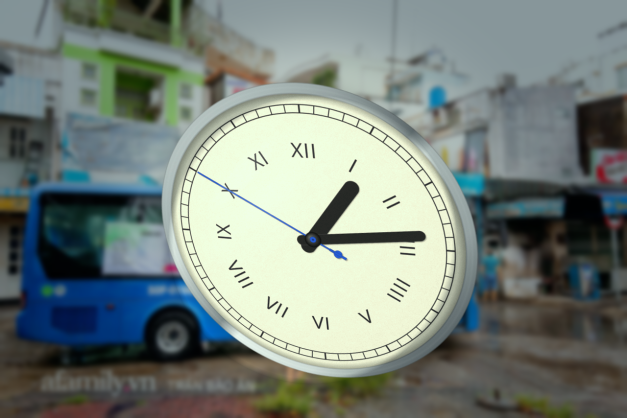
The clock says **1:13:50**
